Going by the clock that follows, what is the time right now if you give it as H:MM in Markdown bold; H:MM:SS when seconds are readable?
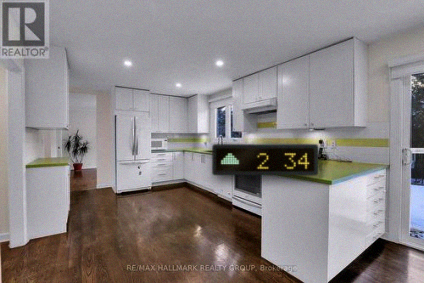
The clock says **2:34**
